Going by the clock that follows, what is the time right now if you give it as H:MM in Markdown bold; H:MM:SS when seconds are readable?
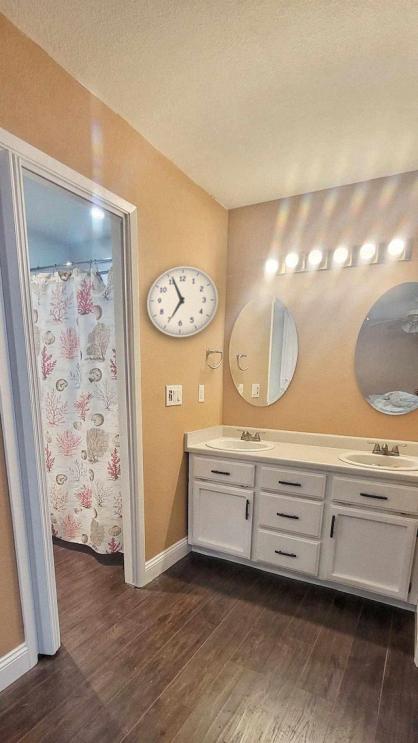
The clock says **6:56**
